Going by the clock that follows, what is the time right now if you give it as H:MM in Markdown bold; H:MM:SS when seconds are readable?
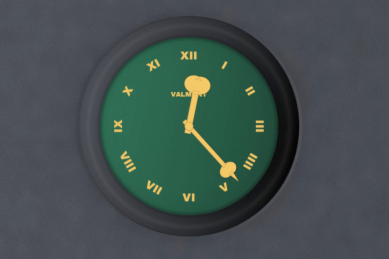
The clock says **12:23**
